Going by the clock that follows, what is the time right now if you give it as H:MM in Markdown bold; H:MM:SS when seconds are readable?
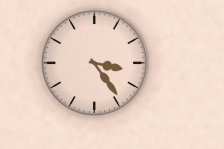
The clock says **3:24**
